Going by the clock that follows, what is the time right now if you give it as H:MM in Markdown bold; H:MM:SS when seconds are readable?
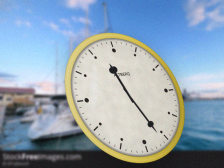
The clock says **11:26**
